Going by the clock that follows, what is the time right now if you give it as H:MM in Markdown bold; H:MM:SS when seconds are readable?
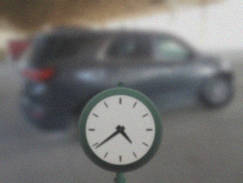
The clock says **4:39**
